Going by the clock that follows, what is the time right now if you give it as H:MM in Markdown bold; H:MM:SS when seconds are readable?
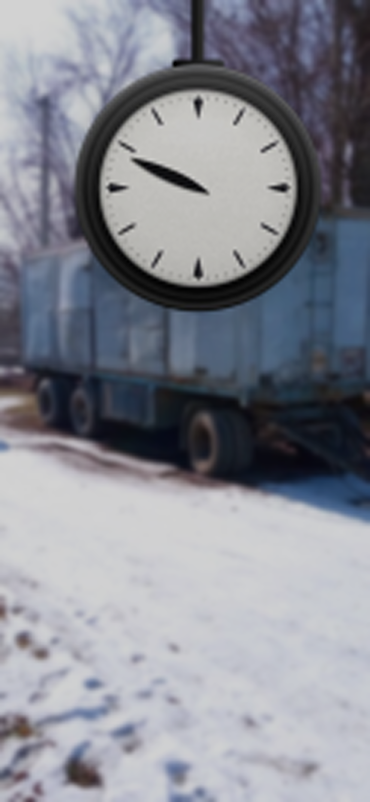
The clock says **9:49**
